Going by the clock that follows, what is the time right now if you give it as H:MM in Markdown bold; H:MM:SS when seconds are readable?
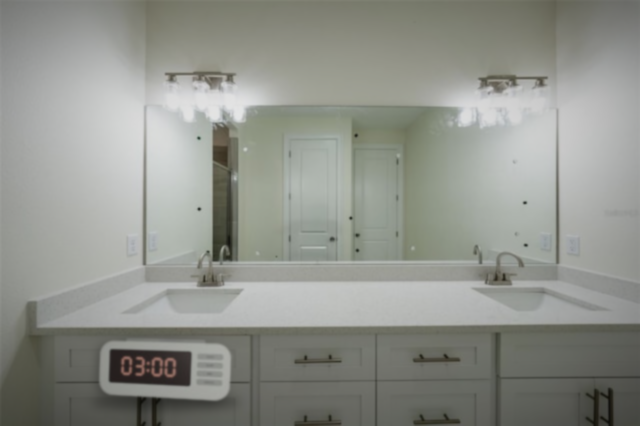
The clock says **3:00**
